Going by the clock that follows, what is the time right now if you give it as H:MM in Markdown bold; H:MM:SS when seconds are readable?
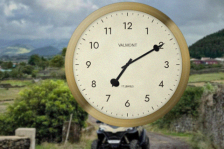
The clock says **7:10**
